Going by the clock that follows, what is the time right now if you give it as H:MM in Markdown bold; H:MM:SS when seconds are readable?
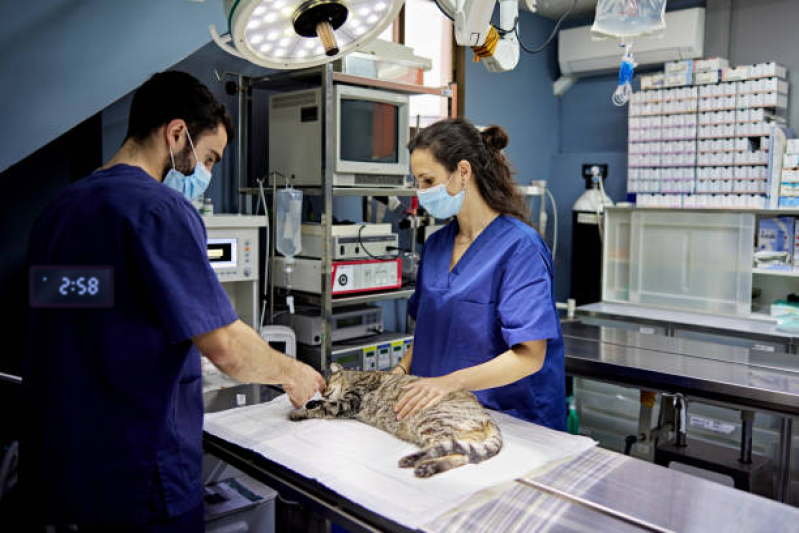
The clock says **2:58**
